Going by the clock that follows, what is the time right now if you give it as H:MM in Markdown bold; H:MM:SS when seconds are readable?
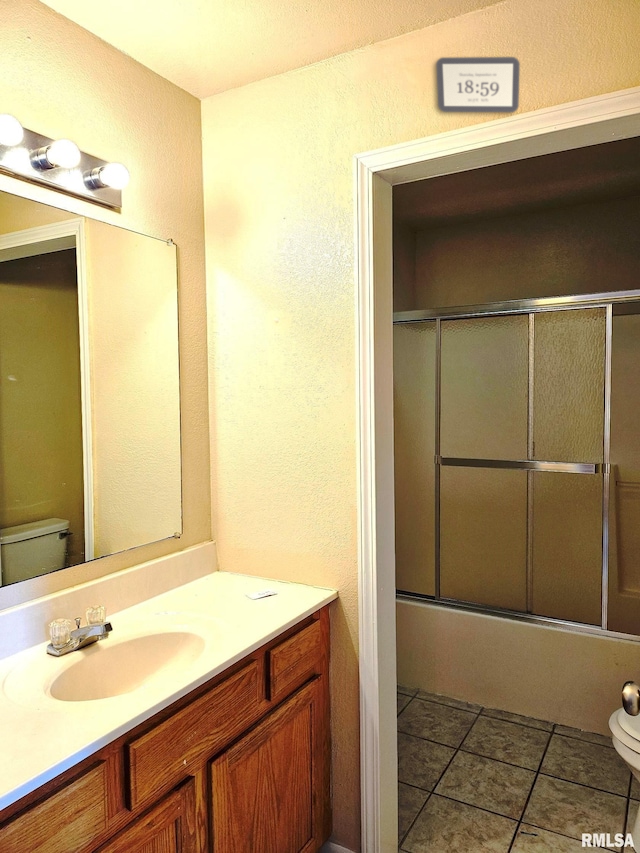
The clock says **18:59**
